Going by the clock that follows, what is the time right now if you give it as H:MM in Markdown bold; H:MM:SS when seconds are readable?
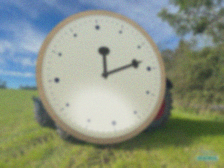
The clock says **12:13**
